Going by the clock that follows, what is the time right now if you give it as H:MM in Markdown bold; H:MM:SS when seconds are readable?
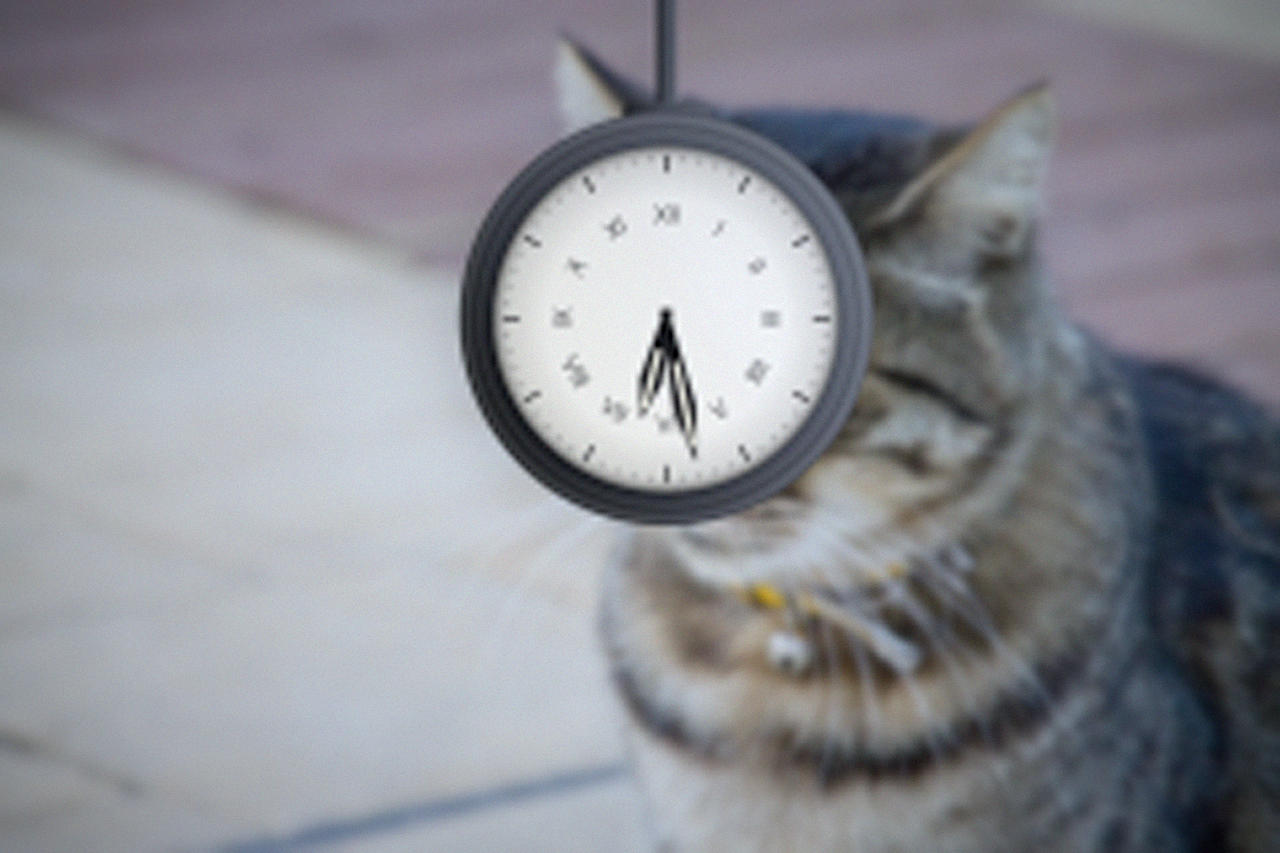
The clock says **6:28**
